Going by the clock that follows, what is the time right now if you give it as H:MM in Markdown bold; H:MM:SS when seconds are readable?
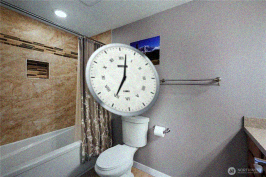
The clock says **7:02**
